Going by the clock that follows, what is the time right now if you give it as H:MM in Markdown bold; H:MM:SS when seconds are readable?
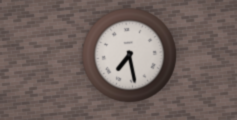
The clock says **7:29**
